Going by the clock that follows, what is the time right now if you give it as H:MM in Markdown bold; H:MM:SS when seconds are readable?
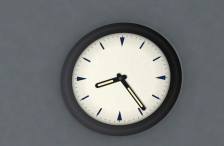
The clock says **8:24**
